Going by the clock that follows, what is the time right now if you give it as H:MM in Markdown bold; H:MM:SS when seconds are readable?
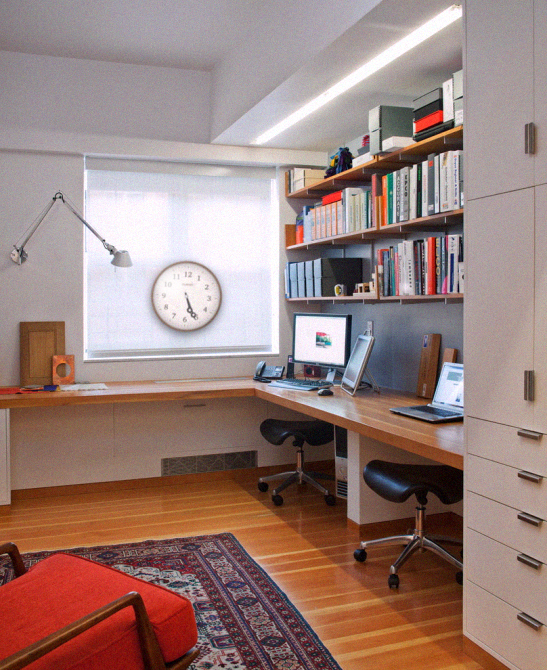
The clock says **5:26**
